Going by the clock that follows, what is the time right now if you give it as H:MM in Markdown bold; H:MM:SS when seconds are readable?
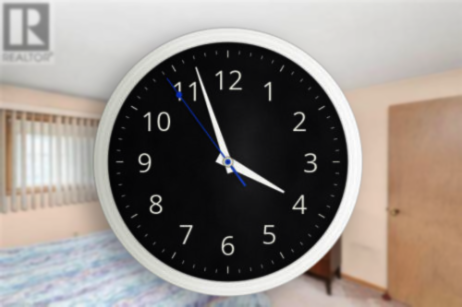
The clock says **3:56:54**
